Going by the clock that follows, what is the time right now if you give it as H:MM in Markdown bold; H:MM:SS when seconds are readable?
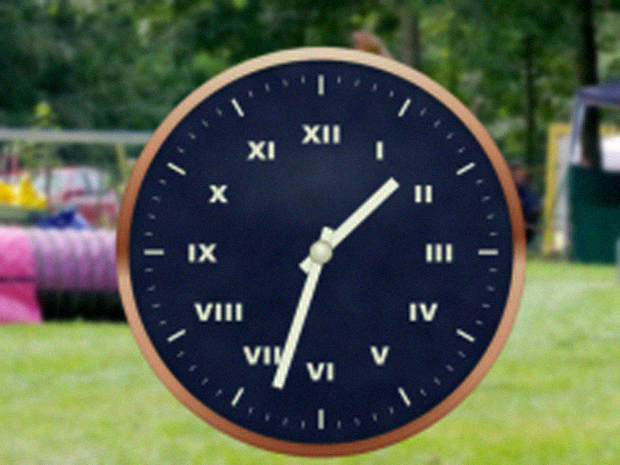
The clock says **1:33**
